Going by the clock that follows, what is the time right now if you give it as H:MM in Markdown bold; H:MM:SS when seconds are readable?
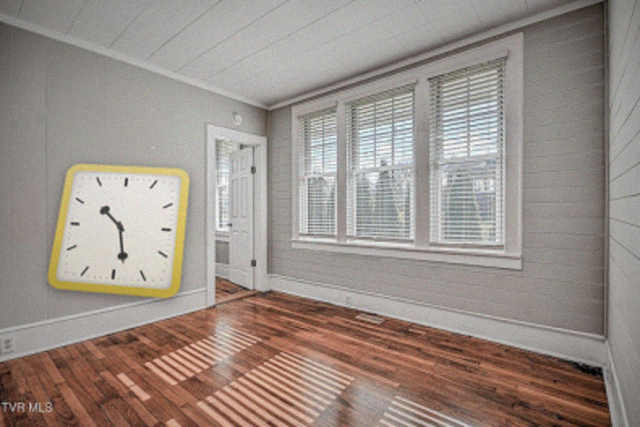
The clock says **10:28**
